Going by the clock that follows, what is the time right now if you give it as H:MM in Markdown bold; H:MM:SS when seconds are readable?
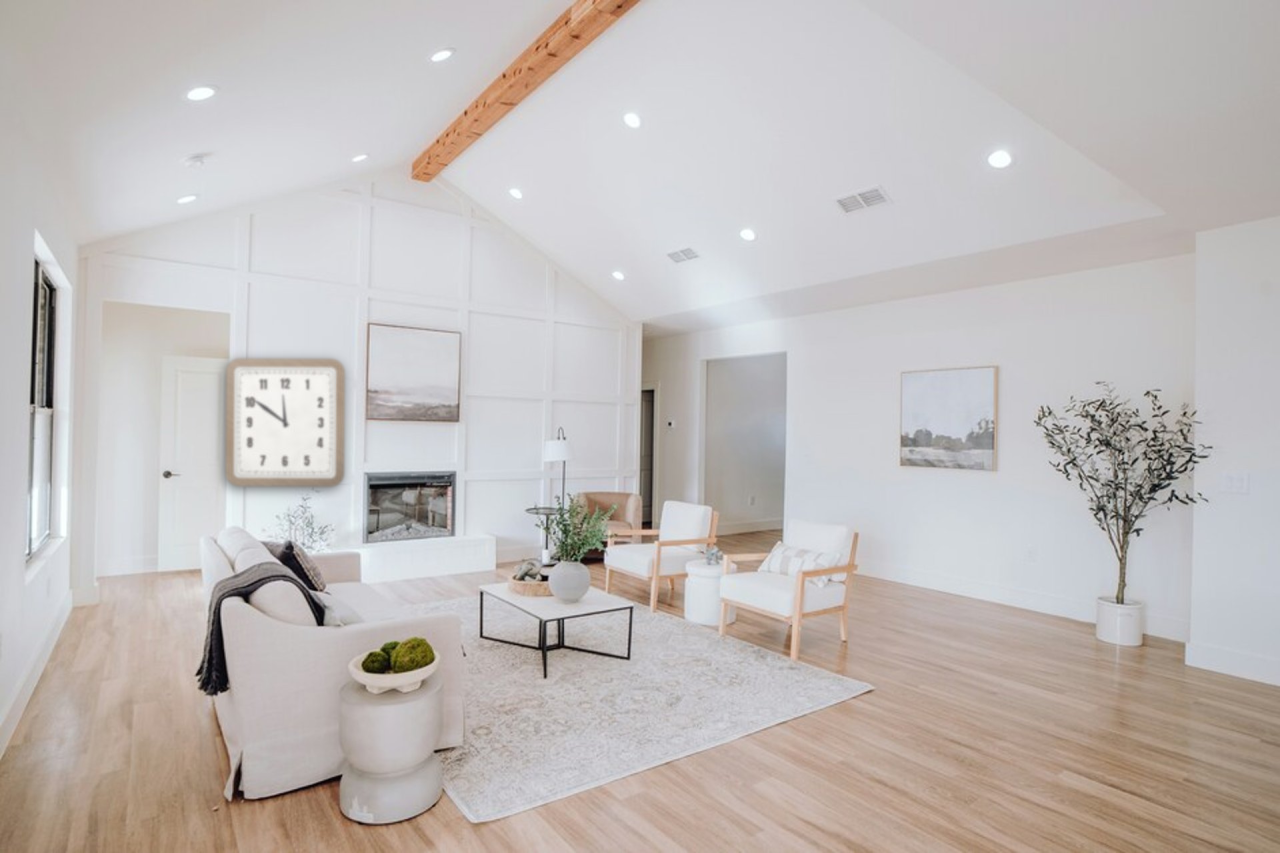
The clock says **11:51**
